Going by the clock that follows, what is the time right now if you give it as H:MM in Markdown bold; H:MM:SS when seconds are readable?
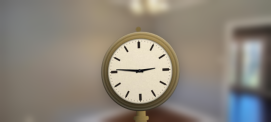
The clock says **2:46**
